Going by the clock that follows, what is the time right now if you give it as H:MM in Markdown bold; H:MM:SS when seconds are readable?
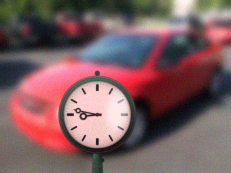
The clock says **8:47**
